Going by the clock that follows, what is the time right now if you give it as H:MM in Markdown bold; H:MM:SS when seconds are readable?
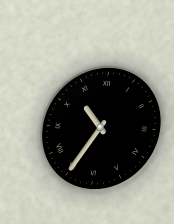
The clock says **10:35**
